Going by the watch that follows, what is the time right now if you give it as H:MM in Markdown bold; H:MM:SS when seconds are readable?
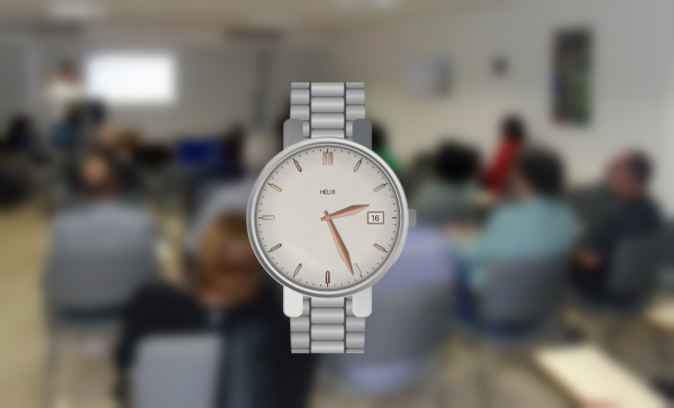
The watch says **2:26**
